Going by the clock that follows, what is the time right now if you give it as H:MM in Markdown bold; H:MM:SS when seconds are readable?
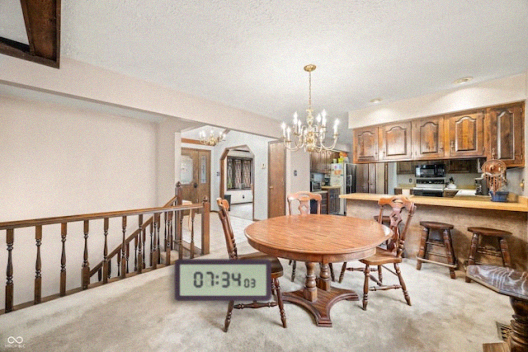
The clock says **7:34:03**
